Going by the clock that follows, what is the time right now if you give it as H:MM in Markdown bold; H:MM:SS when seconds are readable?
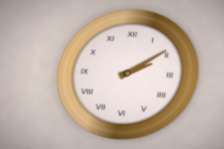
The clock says **2:09**
